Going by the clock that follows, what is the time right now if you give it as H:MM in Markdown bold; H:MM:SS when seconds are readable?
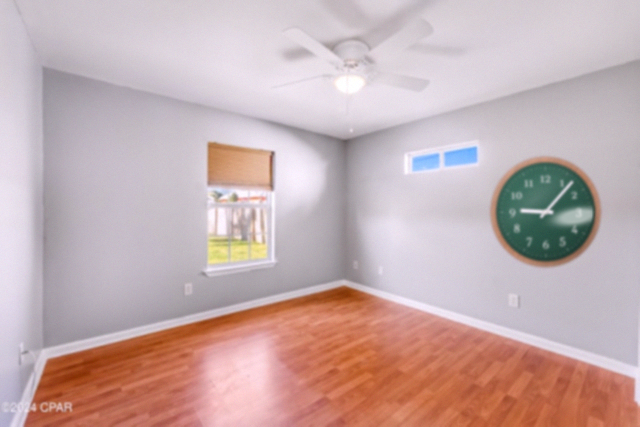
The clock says **9:07**
